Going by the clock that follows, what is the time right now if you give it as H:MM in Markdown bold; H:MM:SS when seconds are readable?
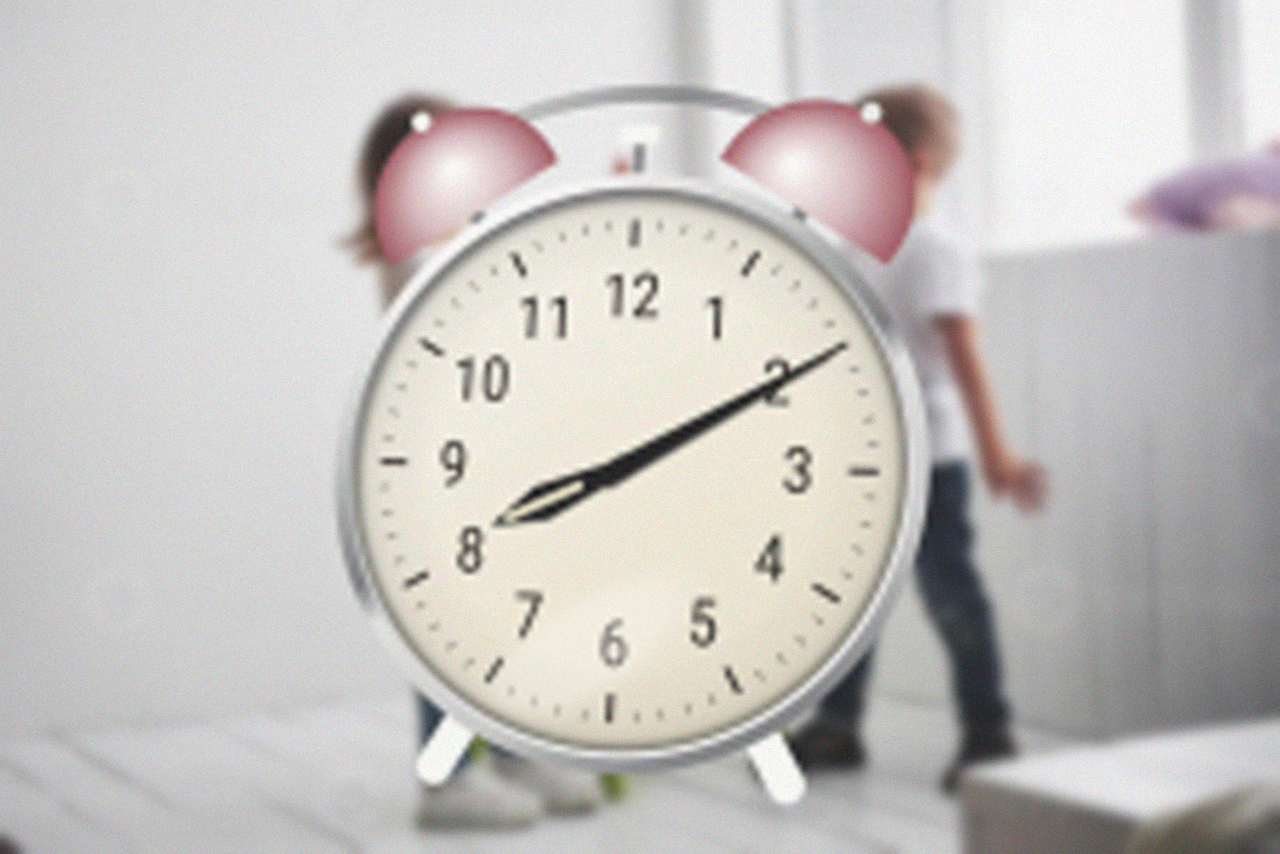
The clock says **8:10**
